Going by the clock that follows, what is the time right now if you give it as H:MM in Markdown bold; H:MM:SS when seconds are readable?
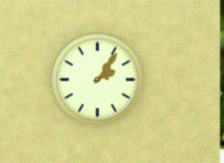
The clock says **2:06**
